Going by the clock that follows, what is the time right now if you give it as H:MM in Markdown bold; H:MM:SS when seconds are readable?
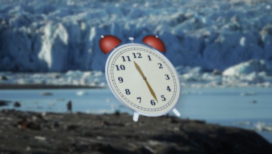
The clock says **11:28**
